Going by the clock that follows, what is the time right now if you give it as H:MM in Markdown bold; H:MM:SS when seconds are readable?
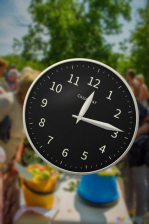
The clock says **12:14**
